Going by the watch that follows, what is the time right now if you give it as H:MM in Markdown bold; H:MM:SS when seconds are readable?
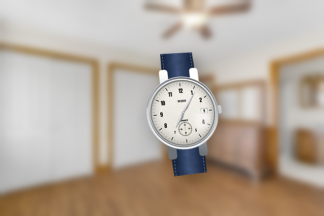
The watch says **7:06**
